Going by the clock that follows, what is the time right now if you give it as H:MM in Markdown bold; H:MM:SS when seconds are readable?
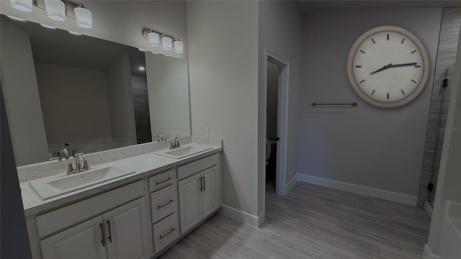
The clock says **8:14**
